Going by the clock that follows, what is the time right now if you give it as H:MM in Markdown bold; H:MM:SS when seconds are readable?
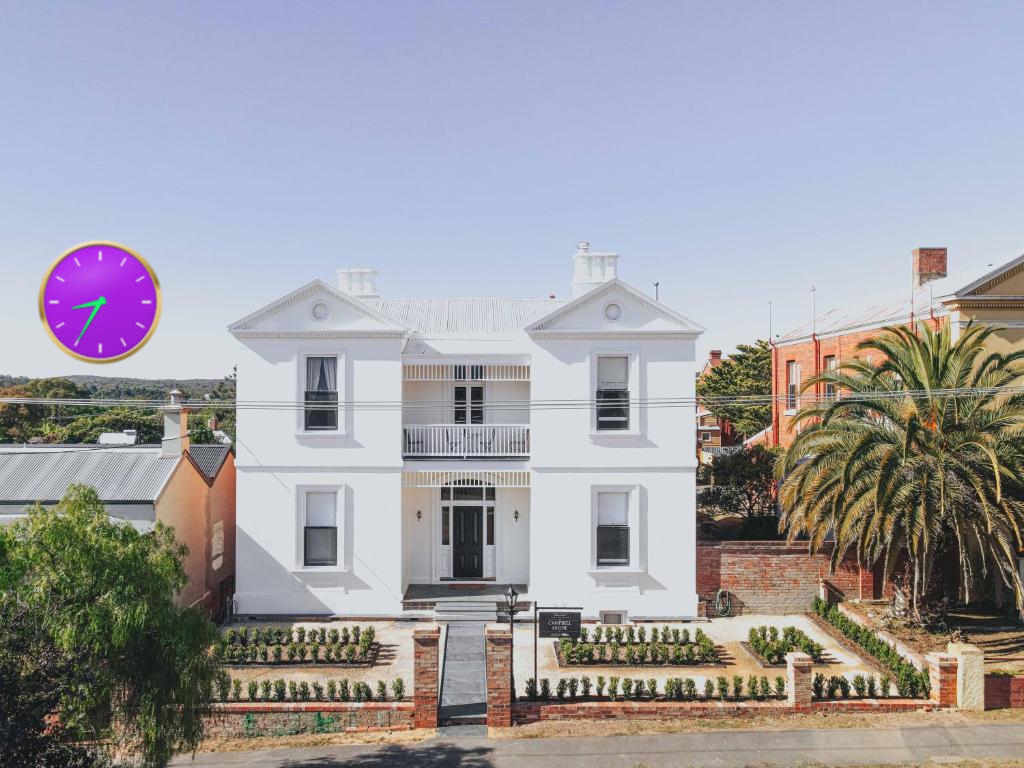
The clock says **8:35**
